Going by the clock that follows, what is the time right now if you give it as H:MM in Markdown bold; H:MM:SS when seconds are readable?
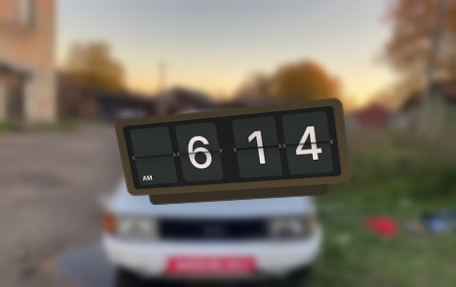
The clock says **6:14**
